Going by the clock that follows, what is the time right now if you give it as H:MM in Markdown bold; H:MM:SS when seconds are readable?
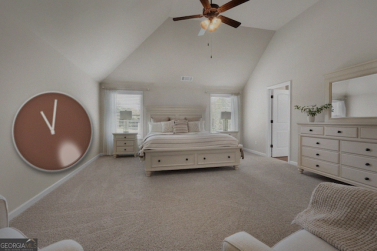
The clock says **11:01**
